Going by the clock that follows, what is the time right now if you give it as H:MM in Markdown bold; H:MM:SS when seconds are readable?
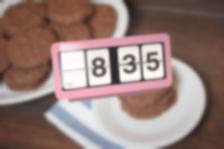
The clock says **8:35**
